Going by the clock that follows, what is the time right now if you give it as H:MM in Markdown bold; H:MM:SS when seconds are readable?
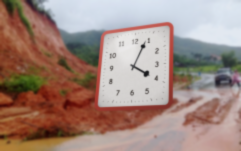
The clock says **4:04**
